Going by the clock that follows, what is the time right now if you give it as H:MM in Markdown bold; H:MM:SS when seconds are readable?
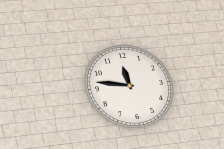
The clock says **11:47**
